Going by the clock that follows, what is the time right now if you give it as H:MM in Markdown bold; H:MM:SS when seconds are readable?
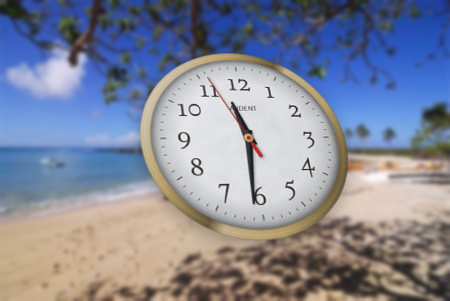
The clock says **11:30:56**
